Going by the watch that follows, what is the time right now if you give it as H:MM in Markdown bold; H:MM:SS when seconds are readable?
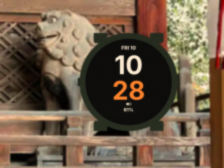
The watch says **10:28**
